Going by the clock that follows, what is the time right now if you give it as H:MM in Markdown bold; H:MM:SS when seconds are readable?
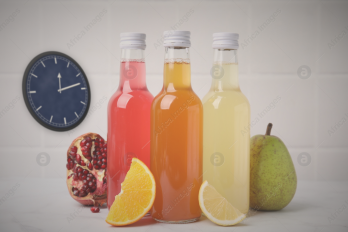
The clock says **12:13**
